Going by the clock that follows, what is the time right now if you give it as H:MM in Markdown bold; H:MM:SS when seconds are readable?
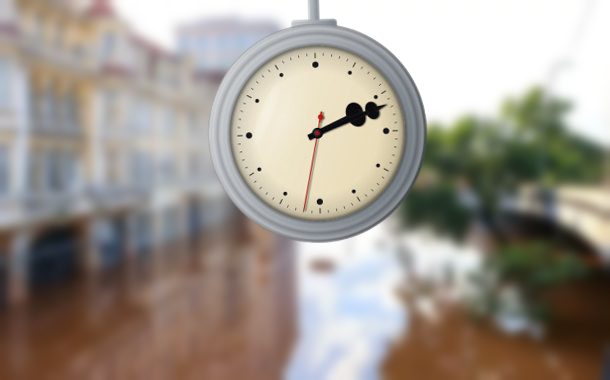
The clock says **2:11:32**
